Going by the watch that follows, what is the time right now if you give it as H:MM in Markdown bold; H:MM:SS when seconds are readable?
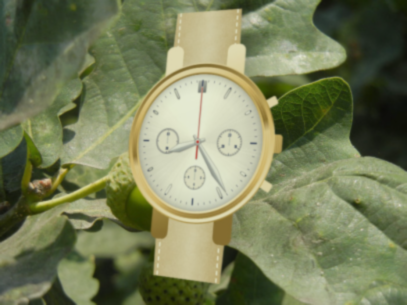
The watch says **8:24**
